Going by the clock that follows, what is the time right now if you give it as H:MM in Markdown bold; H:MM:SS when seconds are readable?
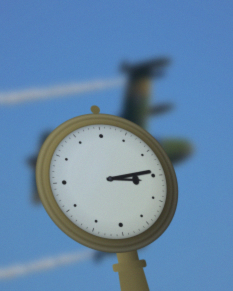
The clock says **3:14**
